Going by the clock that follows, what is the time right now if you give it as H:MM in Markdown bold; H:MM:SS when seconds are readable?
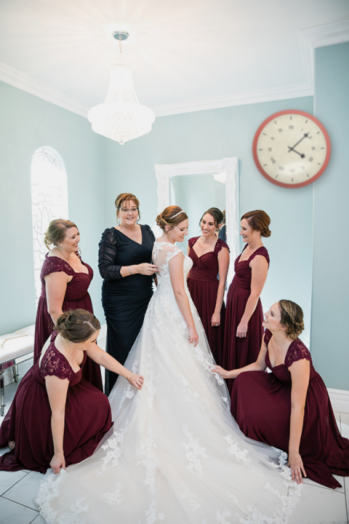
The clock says **4:08**
